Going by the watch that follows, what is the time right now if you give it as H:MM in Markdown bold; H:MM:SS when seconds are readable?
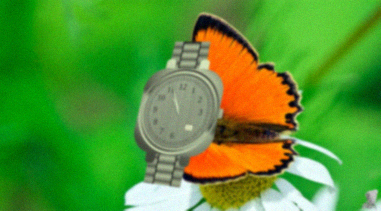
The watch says **10:56**
